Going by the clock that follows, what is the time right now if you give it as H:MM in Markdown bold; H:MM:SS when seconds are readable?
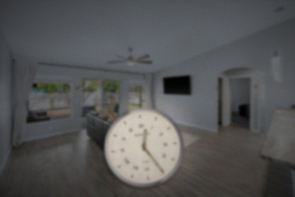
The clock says **12:25**
